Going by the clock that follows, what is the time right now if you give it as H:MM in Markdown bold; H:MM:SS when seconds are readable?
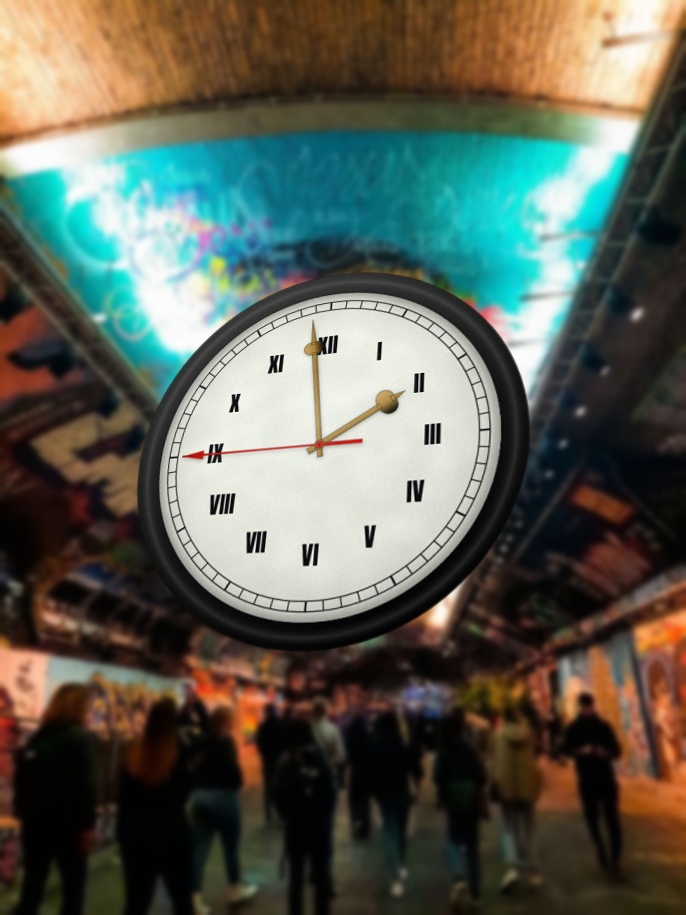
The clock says **1:58:45**
